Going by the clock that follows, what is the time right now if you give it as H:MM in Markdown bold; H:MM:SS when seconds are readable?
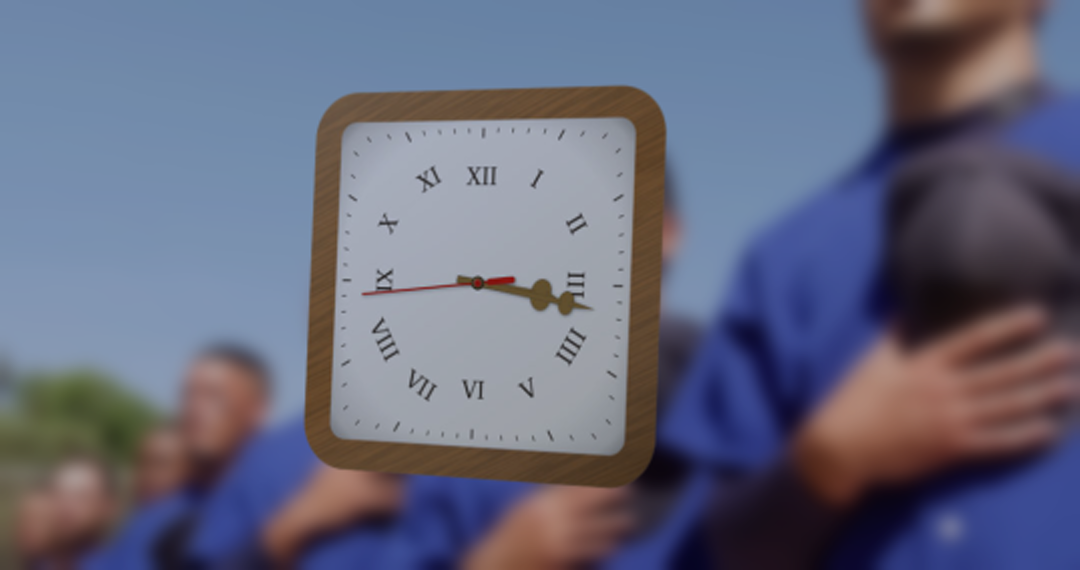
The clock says **3:16:44**
